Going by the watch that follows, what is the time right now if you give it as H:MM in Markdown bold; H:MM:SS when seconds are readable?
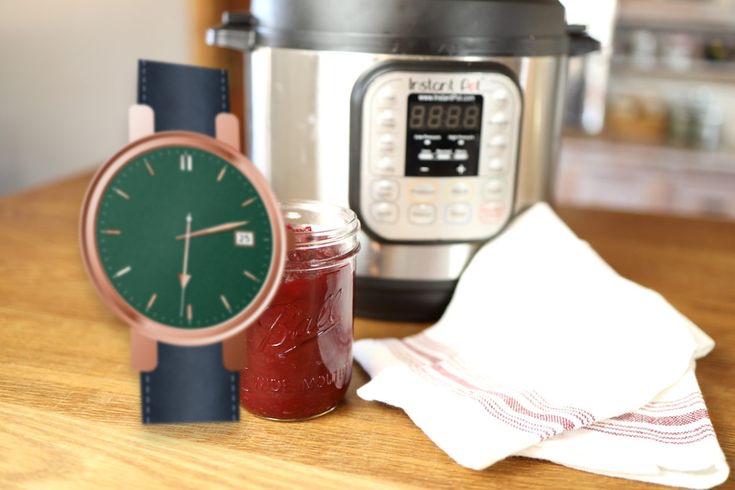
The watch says **6:12:31**
